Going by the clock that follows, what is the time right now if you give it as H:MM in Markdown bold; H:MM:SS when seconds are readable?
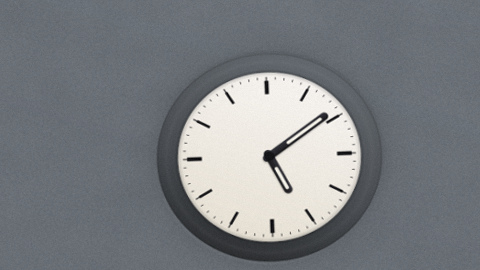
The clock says **5:09**
